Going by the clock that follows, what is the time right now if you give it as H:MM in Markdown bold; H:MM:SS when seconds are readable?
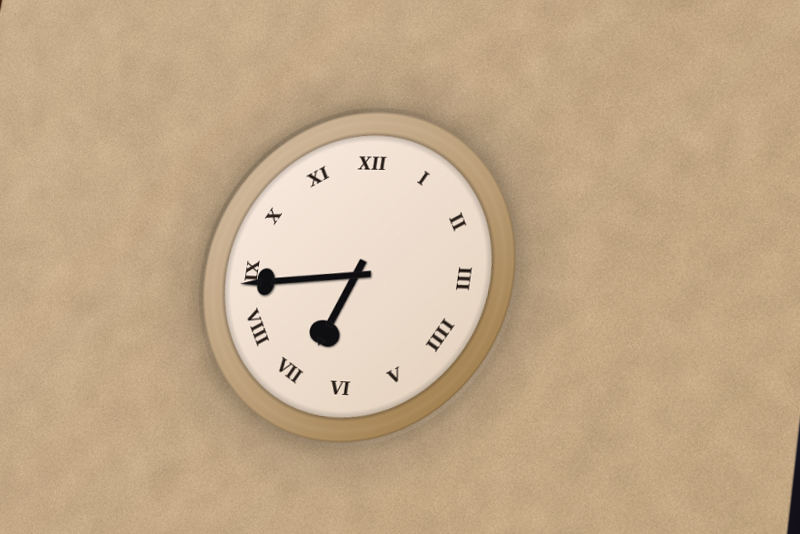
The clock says **6:44**
